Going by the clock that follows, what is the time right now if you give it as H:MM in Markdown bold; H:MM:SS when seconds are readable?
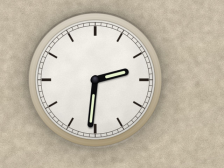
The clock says **2:31**
